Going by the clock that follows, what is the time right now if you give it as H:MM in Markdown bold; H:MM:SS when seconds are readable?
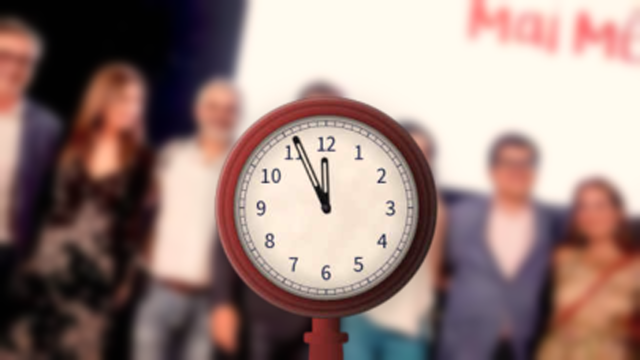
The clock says **11:56**
